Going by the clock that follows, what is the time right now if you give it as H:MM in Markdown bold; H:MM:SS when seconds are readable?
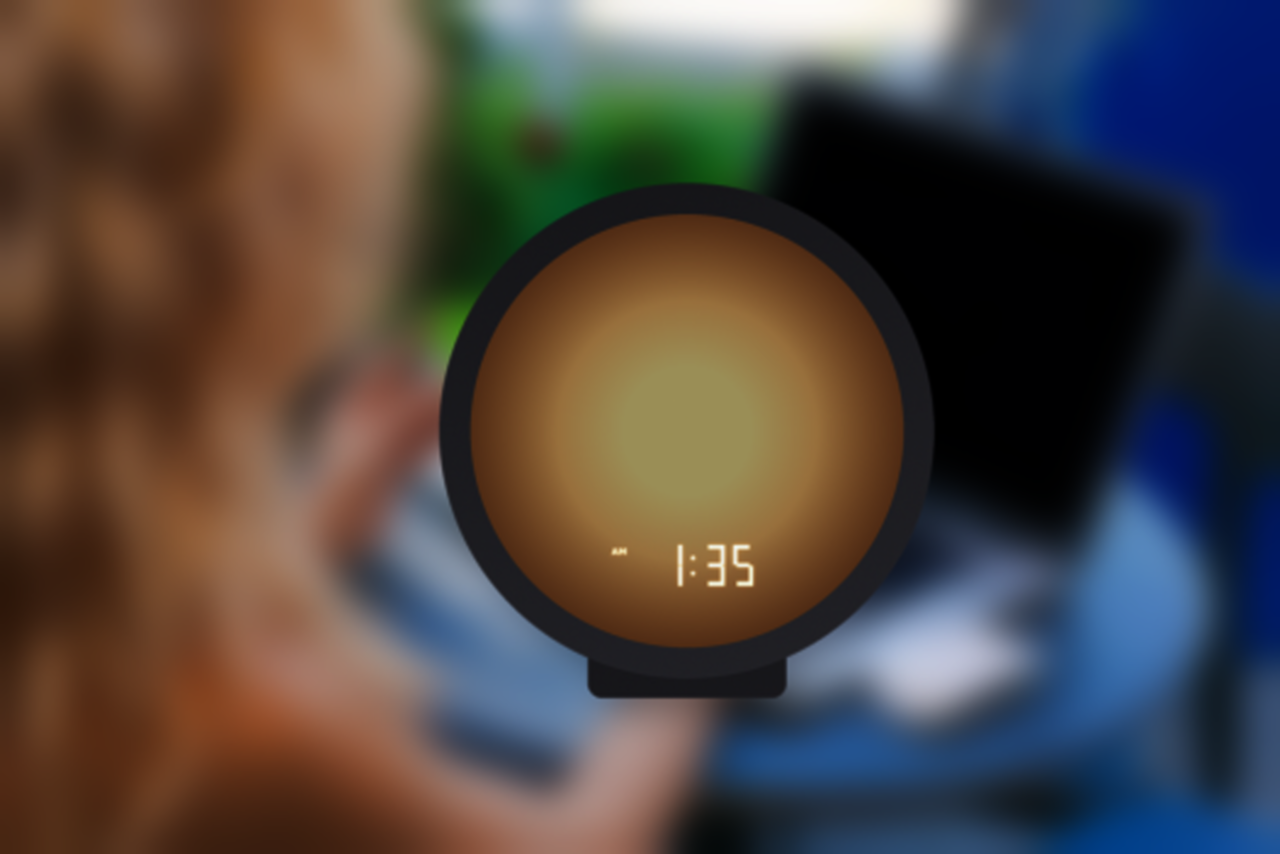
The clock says **1:35**
